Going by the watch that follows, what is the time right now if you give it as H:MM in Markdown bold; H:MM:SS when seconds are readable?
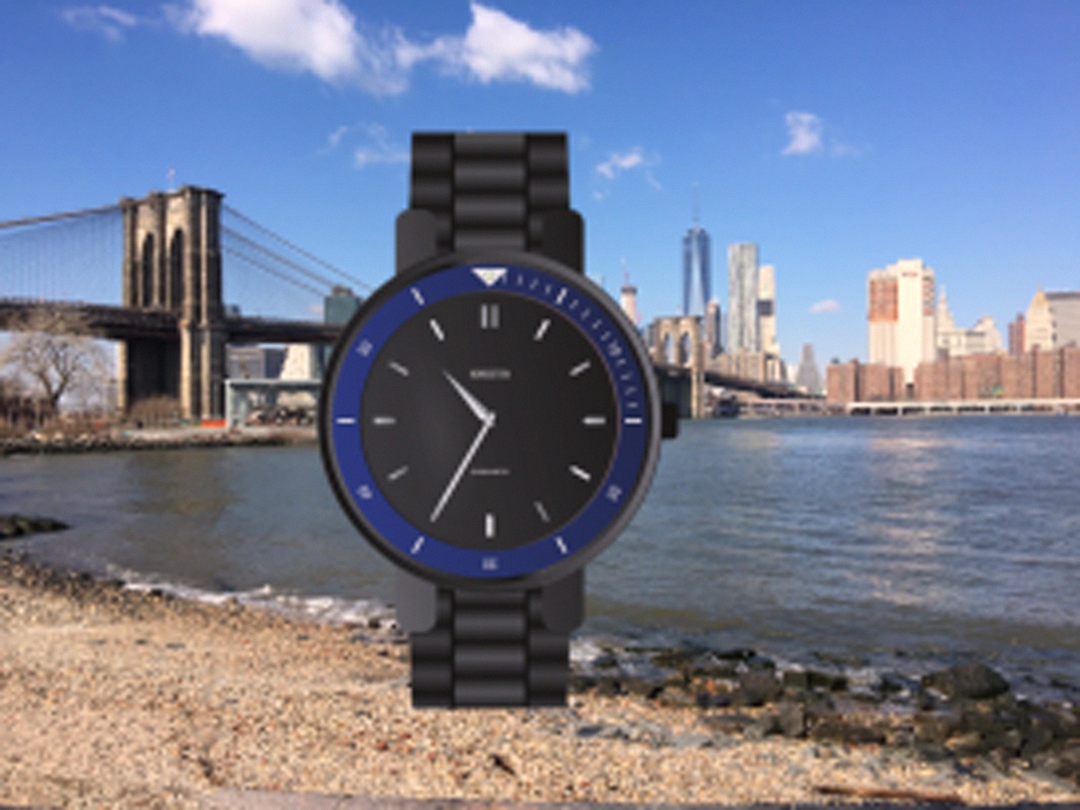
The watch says **10:35**
